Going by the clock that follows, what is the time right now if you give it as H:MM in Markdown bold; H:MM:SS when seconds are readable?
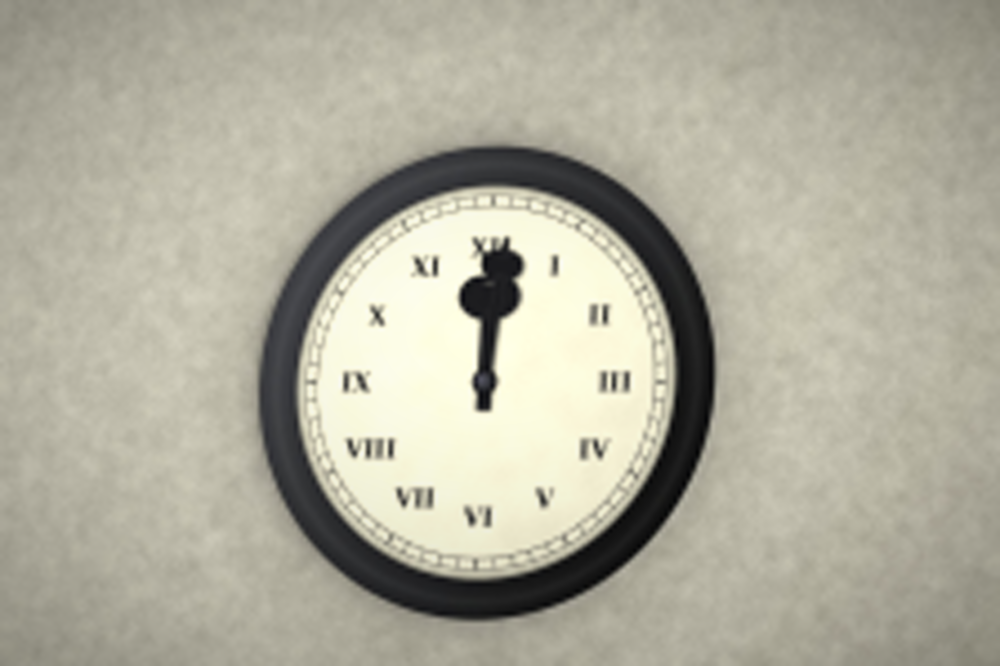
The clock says **12:01**
